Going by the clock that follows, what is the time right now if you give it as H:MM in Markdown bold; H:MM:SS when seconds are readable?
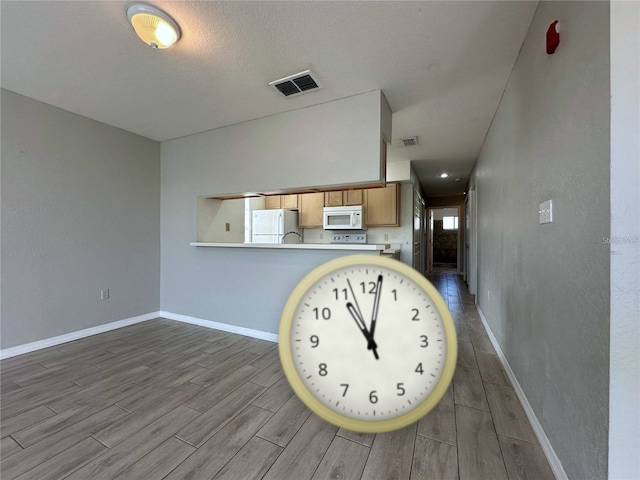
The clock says **11:01:57**
